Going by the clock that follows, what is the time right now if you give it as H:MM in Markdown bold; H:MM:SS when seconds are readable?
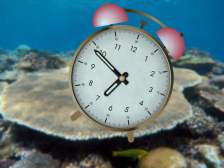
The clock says **6:49**
